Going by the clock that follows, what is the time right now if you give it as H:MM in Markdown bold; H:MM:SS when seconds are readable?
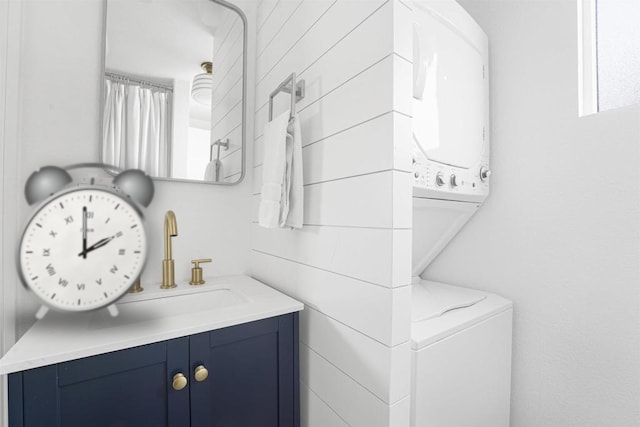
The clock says **1:59**
